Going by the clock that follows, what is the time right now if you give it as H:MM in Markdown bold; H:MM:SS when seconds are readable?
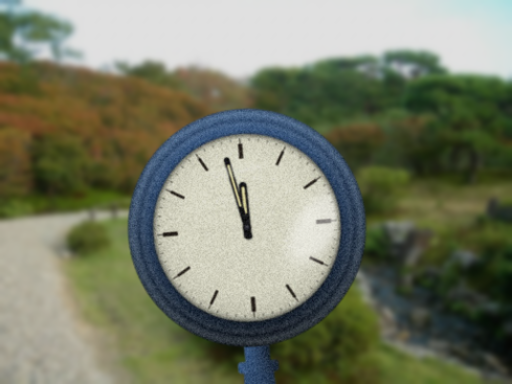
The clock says **11:58**
